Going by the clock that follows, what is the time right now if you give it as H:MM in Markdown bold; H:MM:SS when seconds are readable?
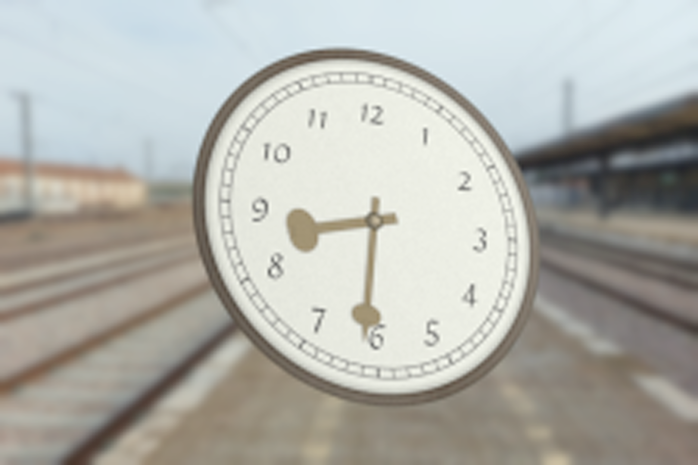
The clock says **8:31**
